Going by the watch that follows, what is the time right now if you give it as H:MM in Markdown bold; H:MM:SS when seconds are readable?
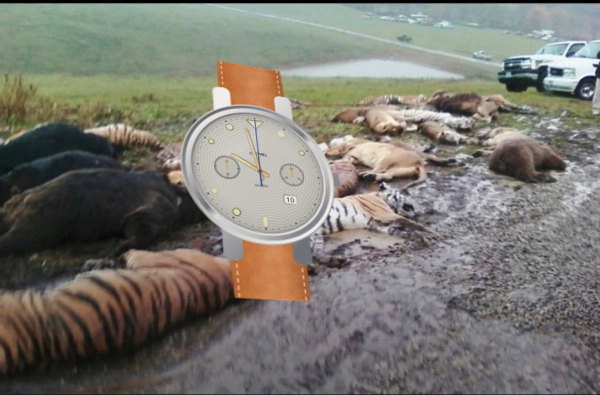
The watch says **9:58**
